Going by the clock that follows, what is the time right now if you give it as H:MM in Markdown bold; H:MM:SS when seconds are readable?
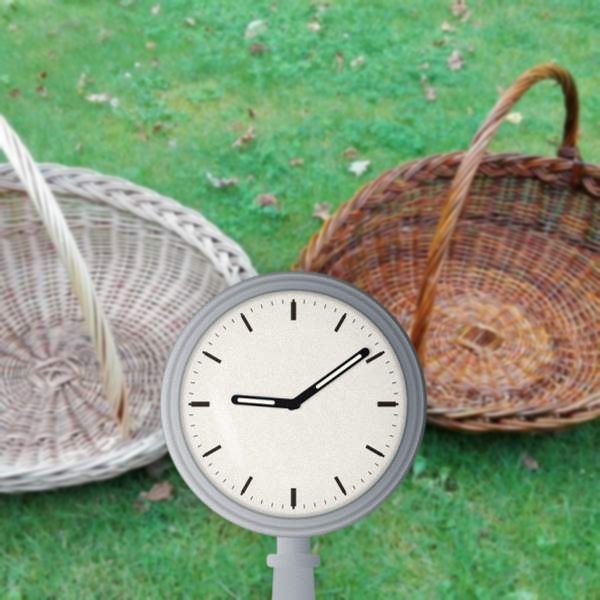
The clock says **9:09**
